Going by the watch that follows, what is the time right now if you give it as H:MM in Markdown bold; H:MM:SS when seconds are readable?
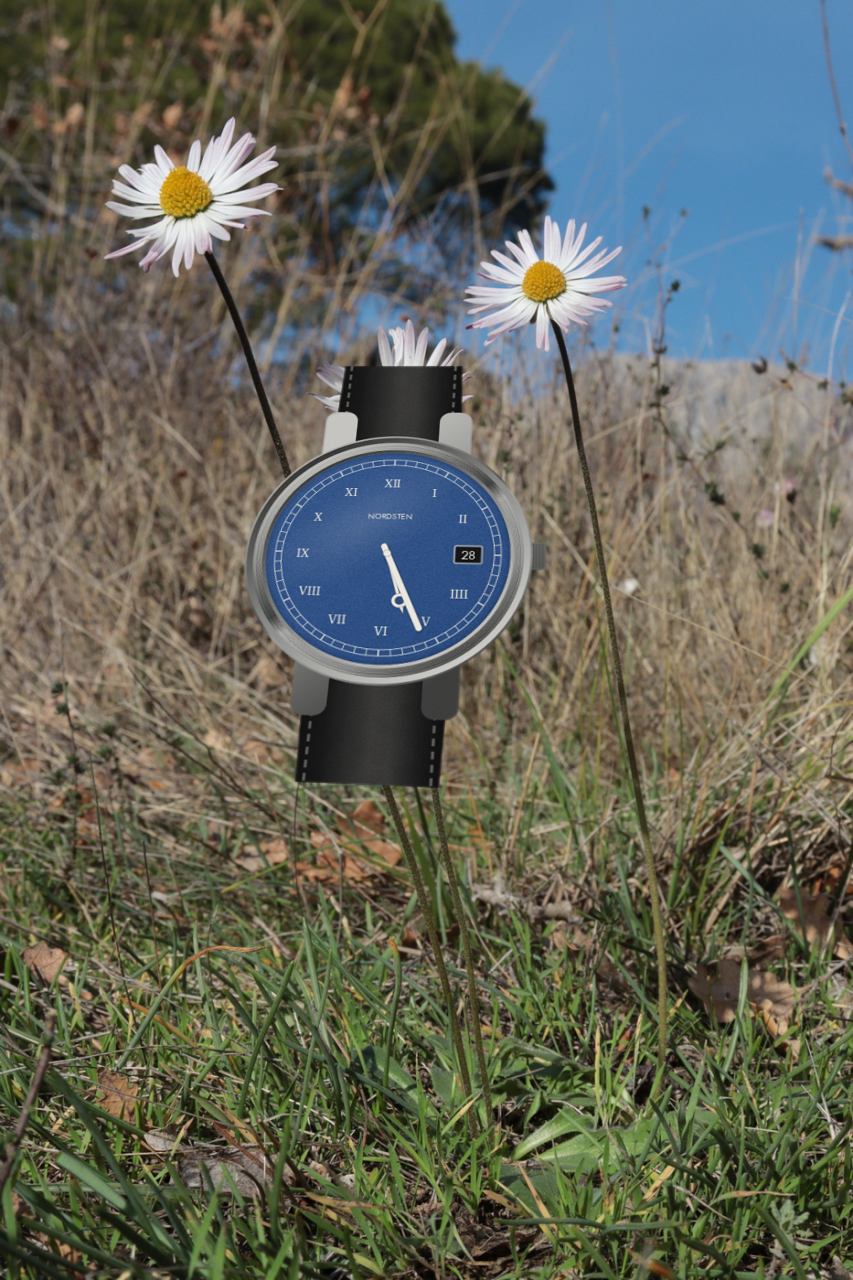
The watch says **5:26**
